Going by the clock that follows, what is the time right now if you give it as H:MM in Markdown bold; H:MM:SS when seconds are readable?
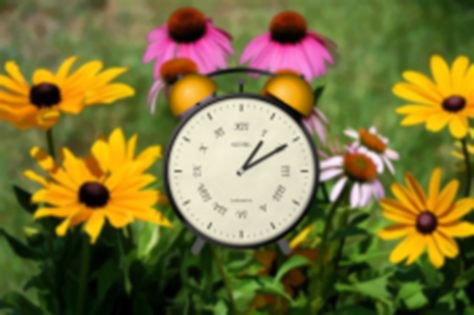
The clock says **1:10**
